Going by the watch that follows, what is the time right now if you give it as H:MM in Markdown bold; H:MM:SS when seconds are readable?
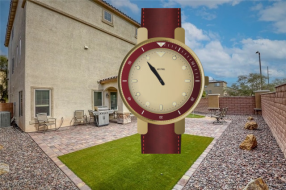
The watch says **10:54**
